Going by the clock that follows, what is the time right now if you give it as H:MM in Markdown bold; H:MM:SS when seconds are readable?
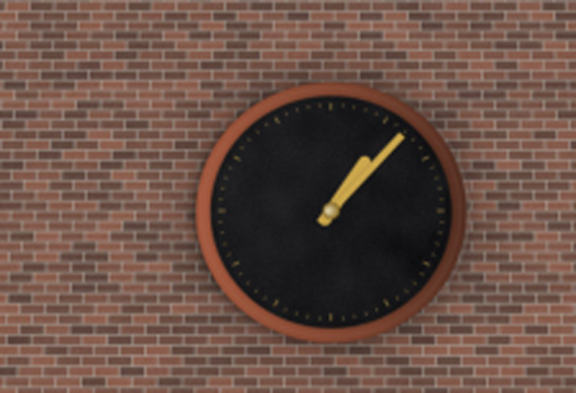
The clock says **1:07**
